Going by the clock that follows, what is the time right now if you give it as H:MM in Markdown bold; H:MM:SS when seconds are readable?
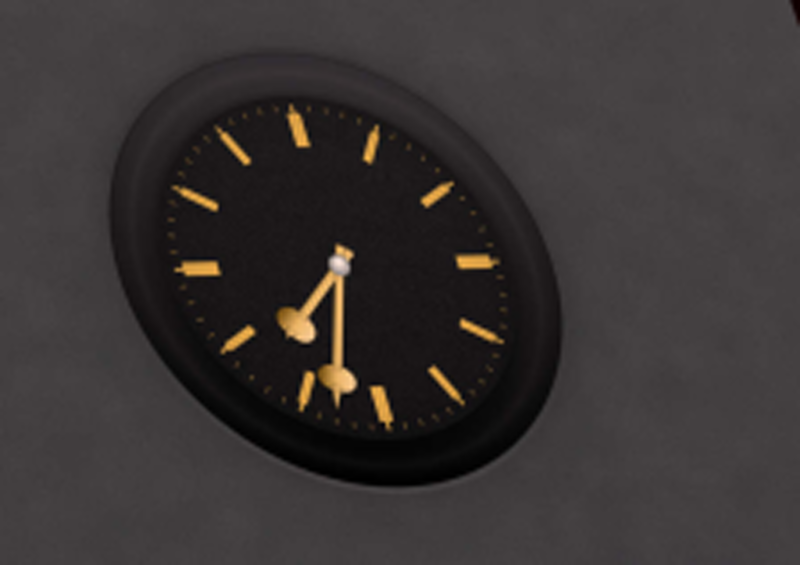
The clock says **7:33**
